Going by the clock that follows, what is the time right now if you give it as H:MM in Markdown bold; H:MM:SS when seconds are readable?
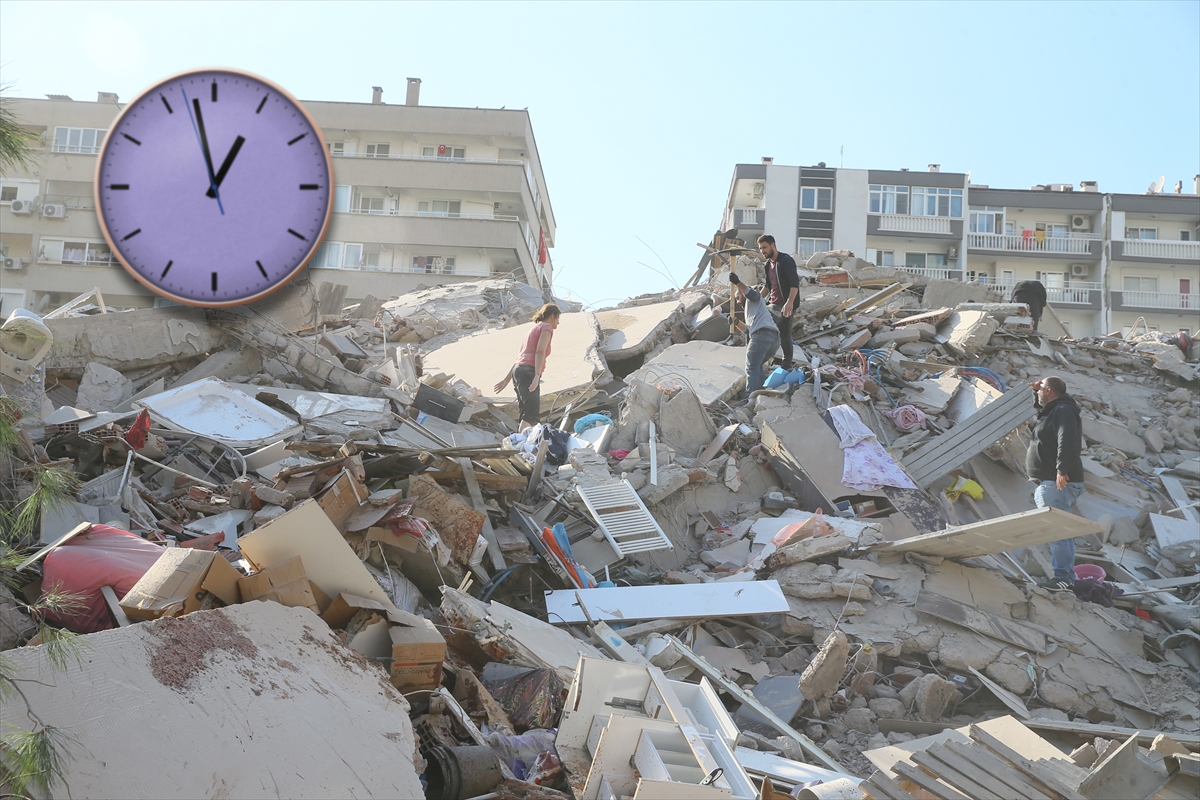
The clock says **12:57:57**
